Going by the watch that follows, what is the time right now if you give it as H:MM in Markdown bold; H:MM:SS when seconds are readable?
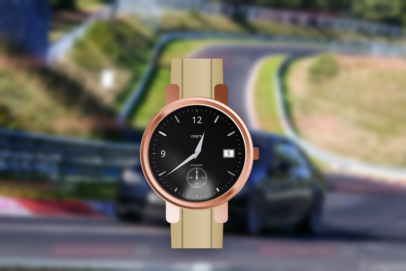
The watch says **12:39**
